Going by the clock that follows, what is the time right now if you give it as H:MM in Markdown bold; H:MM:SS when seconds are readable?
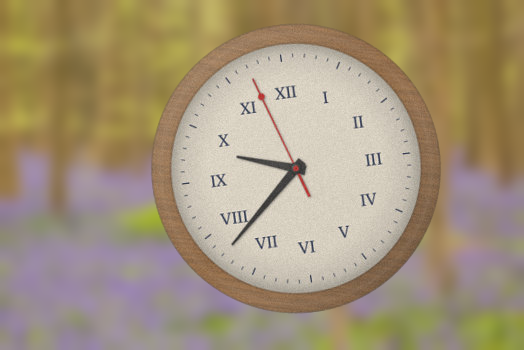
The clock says **9:37:57**
